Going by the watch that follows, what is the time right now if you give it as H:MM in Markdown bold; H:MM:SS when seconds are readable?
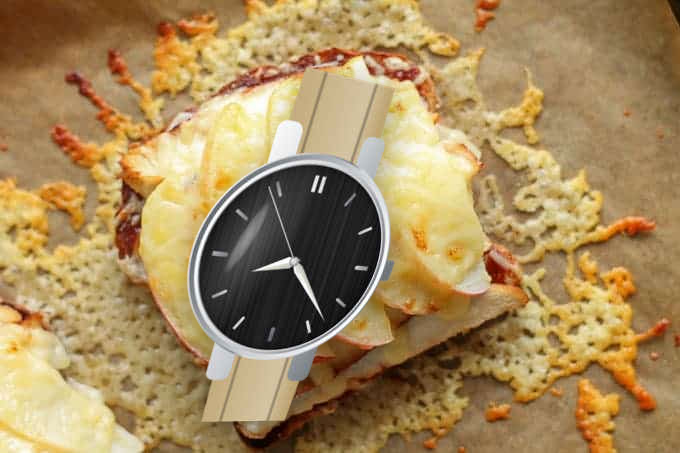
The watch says **8:22:54**
